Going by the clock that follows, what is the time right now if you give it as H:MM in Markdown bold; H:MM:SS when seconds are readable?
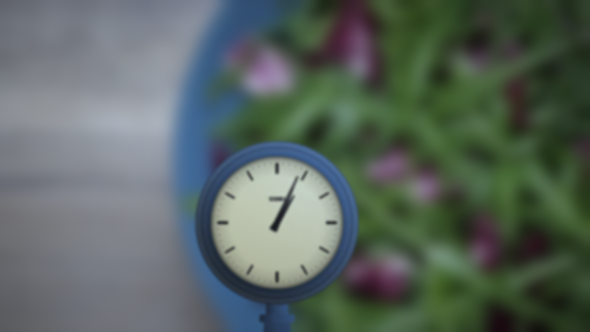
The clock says **1:04**
